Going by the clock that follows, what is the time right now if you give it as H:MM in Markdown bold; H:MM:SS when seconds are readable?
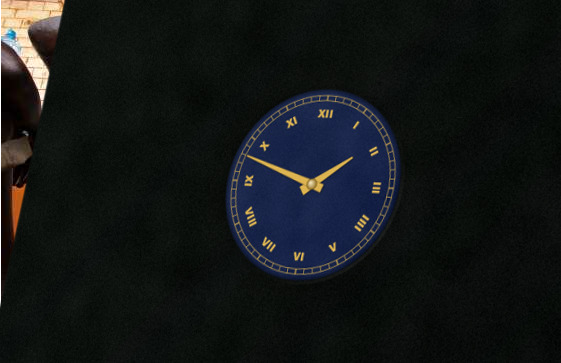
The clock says **1:48**
